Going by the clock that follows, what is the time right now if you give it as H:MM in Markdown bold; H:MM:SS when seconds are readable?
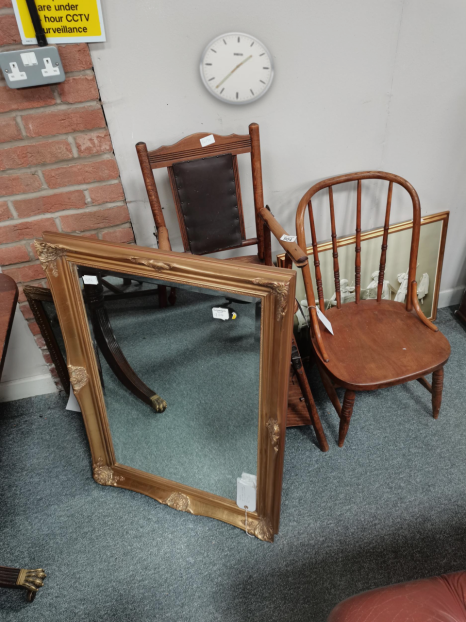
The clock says **1:37**
